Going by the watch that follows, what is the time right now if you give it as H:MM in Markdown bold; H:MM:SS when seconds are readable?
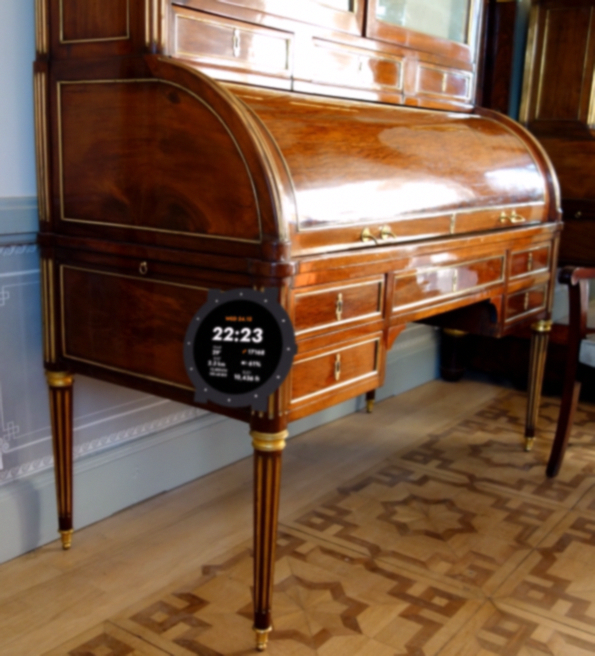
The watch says **22:23**
